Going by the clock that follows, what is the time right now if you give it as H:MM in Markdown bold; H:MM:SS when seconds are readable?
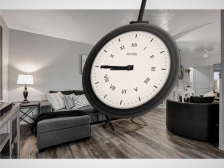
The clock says **8:45**
